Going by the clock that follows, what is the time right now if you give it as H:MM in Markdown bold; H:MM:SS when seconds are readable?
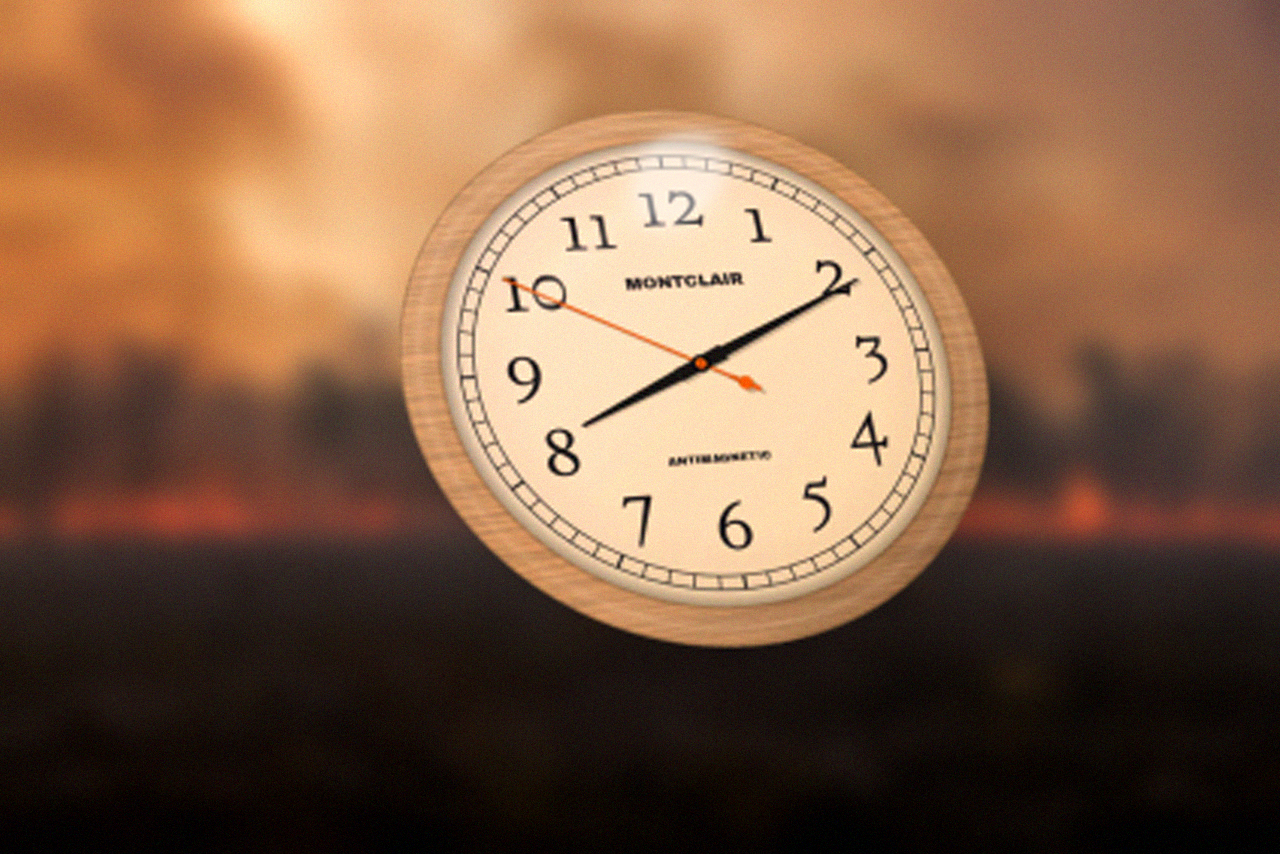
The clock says **8:10:50**
